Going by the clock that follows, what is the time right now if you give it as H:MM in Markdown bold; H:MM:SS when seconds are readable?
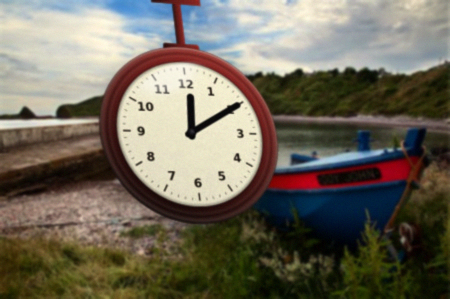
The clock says **12:10**
